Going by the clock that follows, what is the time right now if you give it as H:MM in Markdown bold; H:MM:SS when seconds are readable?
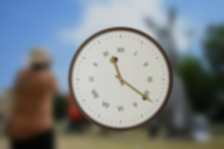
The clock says **11:21**
